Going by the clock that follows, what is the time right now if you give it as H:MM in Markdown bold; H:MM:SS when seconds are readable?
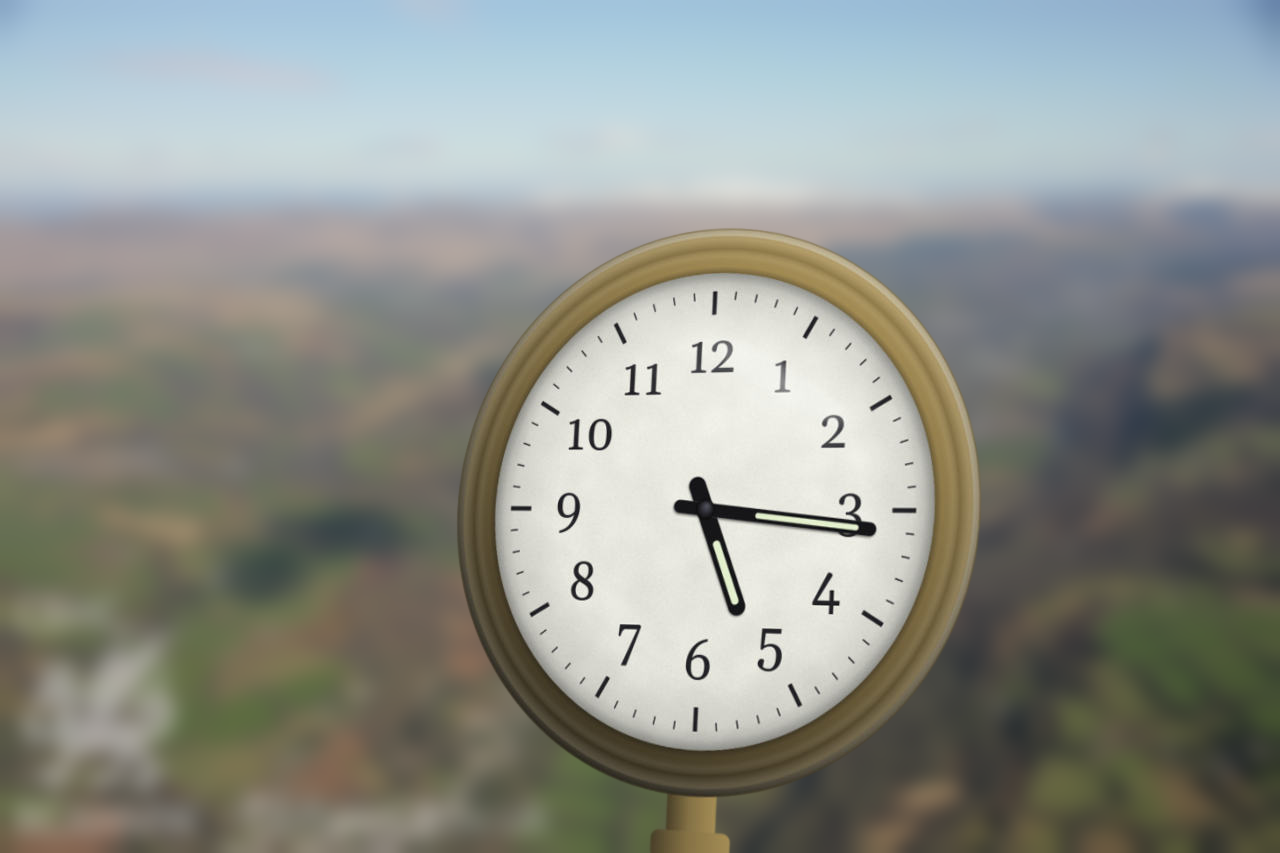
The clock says **5:16**
